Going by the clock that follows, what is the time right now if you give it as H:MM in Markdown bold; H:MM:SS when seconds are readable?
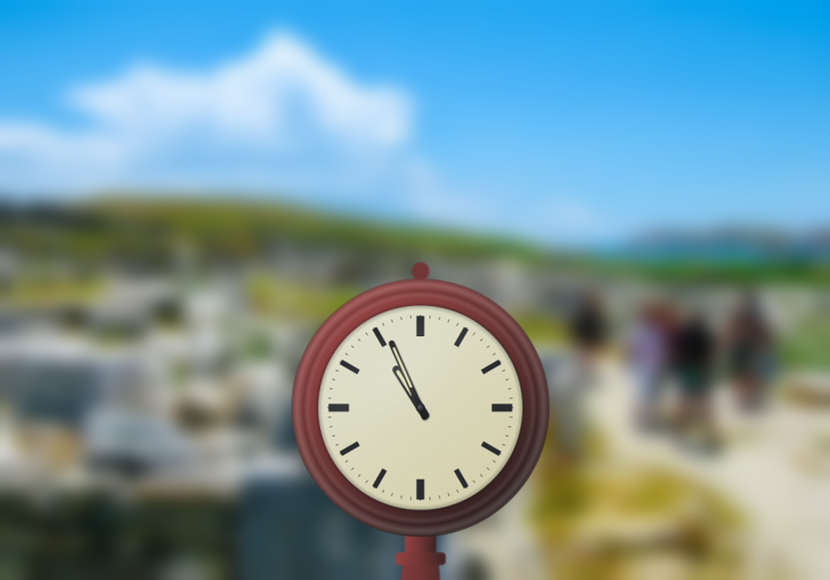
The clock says **10:56**
